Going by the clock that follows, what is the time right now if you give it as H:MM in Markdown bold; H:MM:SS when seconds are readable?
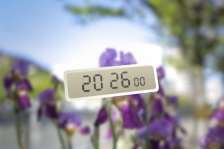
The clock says **20:26:00**
